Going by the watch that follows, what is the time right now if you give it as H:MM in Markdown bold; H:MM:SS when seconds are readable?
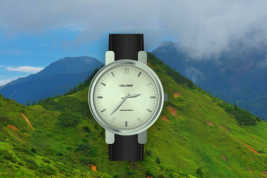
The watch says **2:37**
